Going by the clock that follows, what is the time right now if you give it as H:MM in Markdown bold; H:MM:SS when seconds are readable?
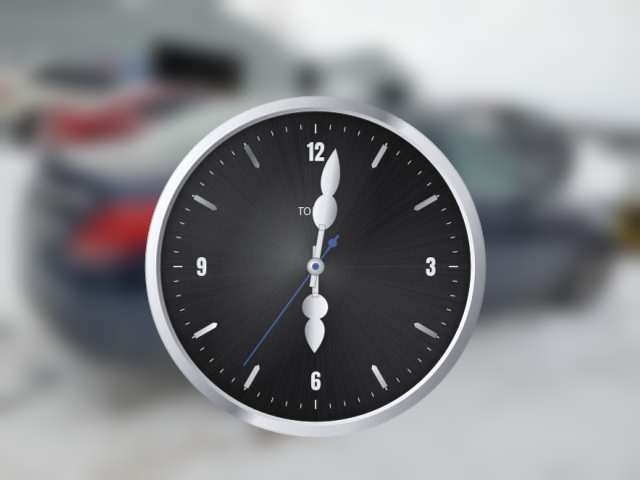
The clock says **6:01:36**
